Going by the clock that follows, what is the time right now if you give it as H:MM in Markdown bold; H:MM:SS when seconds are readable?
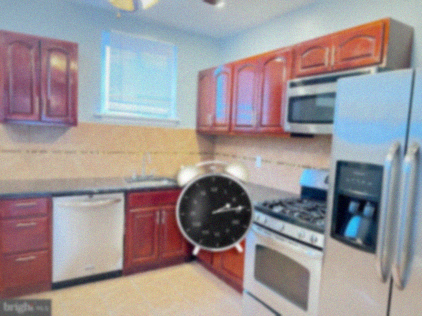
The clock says **2:14**
